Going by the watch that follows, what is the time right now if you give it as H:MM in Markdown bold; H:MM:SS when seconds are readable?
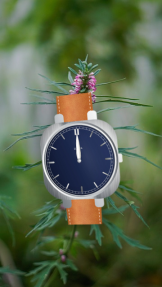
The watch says **12:00**
